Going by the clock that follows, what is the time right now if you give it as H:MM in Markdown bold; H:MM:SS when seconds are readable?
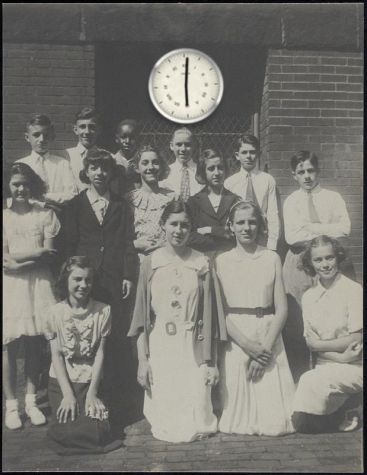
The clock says **6:01**
